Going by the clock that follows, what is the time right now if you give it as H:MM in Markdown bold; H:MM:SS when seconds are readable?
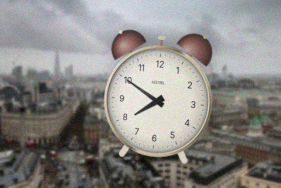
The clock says **7:50**
